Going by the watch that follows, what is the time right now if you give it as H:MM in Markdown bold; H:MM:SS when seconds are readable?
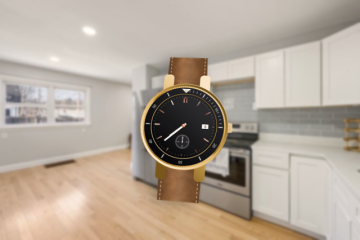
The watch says **7:38**
